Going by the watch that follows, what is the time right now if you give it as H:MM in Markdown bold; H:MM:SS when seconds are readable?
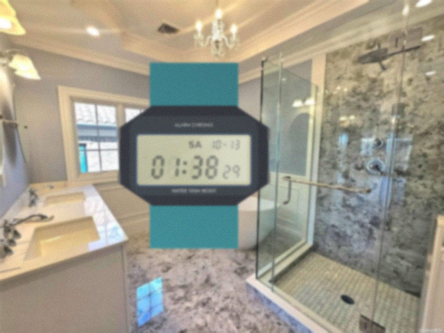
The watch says **1:38:29**
